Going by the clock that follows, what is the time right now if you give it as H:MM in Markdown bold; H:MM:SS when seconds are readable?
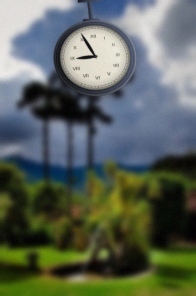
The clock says **8:56**
